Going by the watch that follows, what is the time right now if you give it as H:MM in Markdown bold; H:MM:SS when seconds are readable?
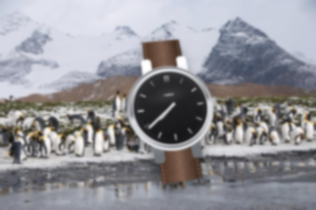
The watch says **7:39**
